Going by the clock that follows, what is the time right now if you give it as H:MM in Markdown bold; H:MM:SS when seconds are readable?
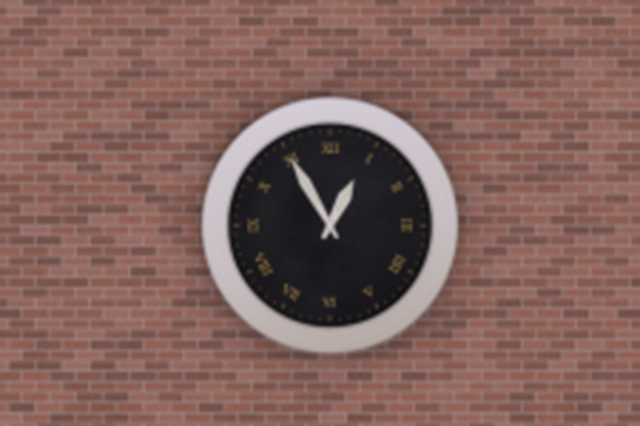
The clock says **12:55**
